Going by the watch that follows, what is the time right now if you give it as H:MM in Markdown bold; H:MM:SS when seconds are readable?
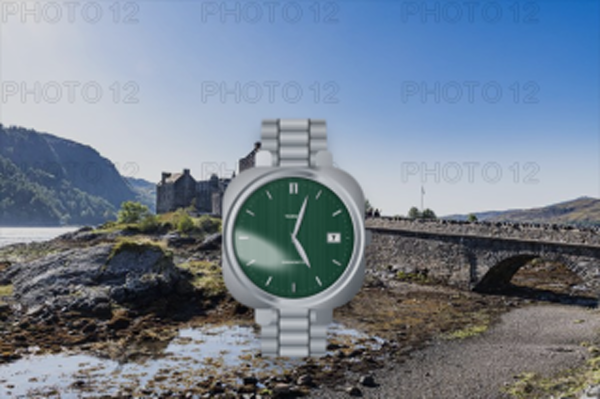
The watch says **5:03**
